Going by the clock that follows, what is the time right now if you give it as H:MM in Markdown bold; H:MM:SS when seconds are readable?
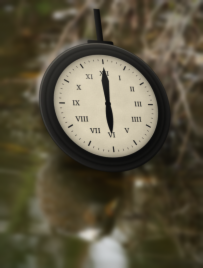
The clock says **6:00**
